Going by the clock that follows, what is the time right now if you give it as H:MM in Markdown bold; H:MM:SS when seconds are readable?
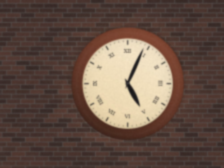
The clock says **5:04**
